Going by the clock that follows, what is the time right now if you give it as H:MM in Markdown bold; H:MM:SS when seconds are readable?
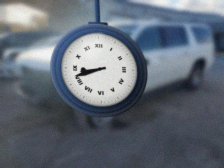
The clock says **8:42**
